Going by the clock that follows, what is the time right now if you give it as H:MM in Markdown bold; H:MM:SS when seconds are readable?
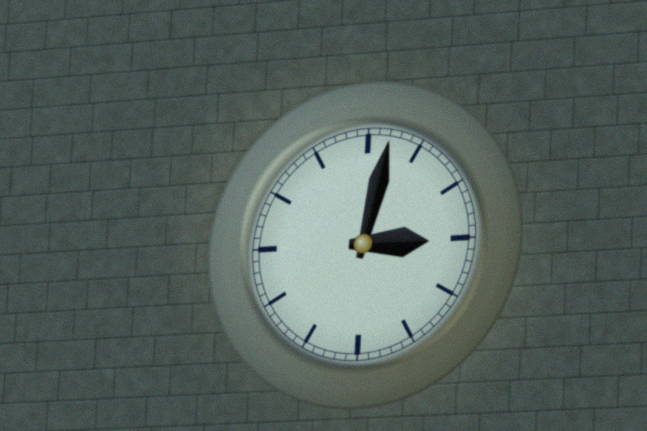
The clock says **3:02**
